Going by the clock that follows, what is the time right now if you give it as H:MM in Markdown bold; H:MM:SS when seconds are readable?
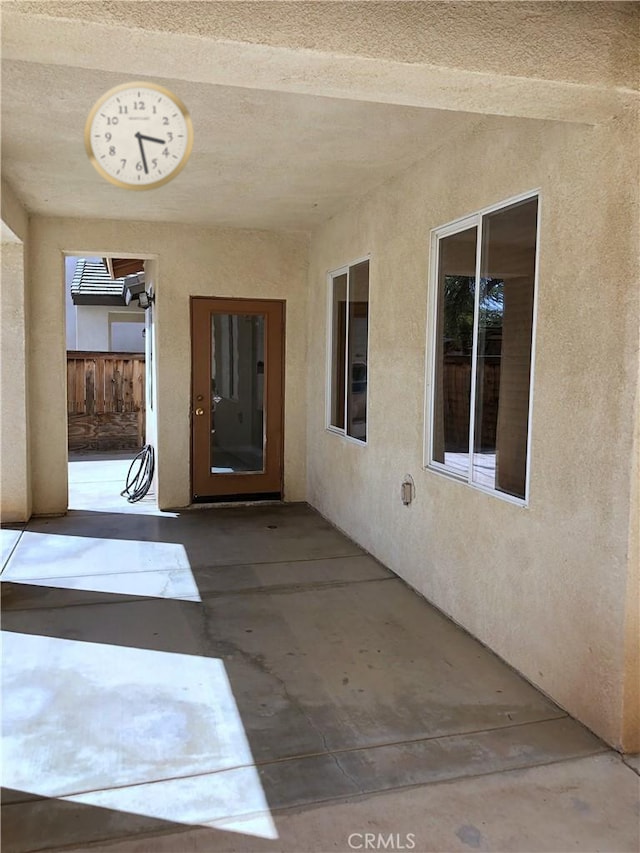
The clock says **3:28**
